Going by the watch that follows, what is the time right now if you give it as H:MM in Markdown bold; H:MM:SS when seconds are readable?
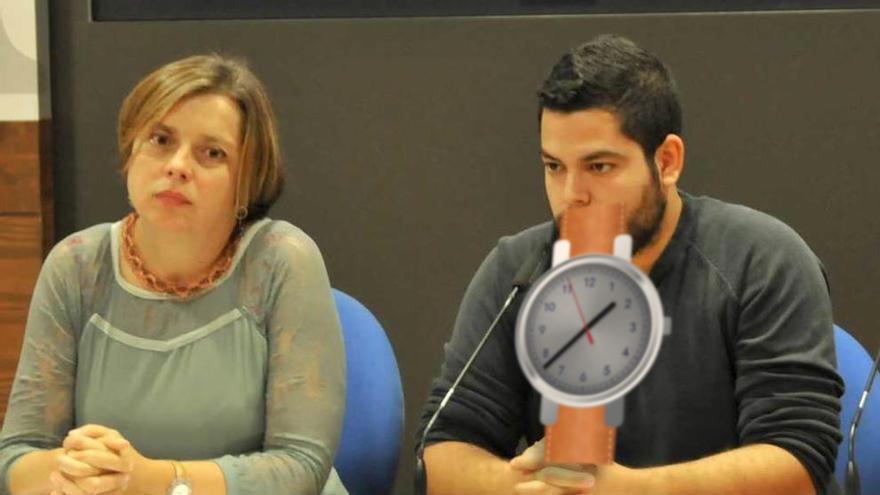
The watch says **1:37:56**
